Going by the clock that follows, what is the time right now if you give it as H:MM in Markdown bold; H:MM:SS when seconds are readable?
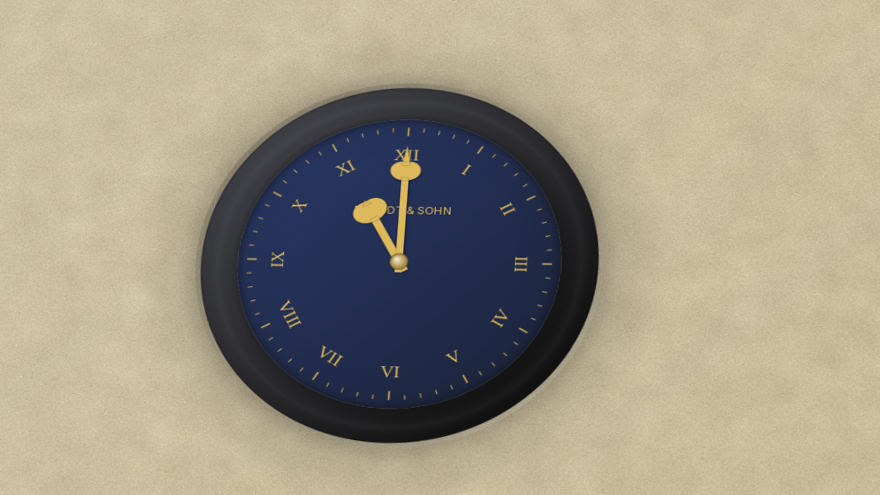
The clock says **11:00**
